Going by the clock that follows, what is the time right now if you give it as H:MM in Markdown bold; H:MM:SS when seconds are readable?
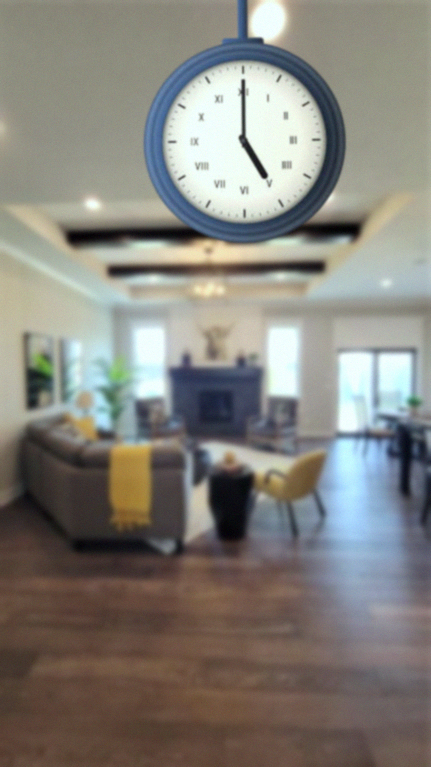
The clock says **5:00**
